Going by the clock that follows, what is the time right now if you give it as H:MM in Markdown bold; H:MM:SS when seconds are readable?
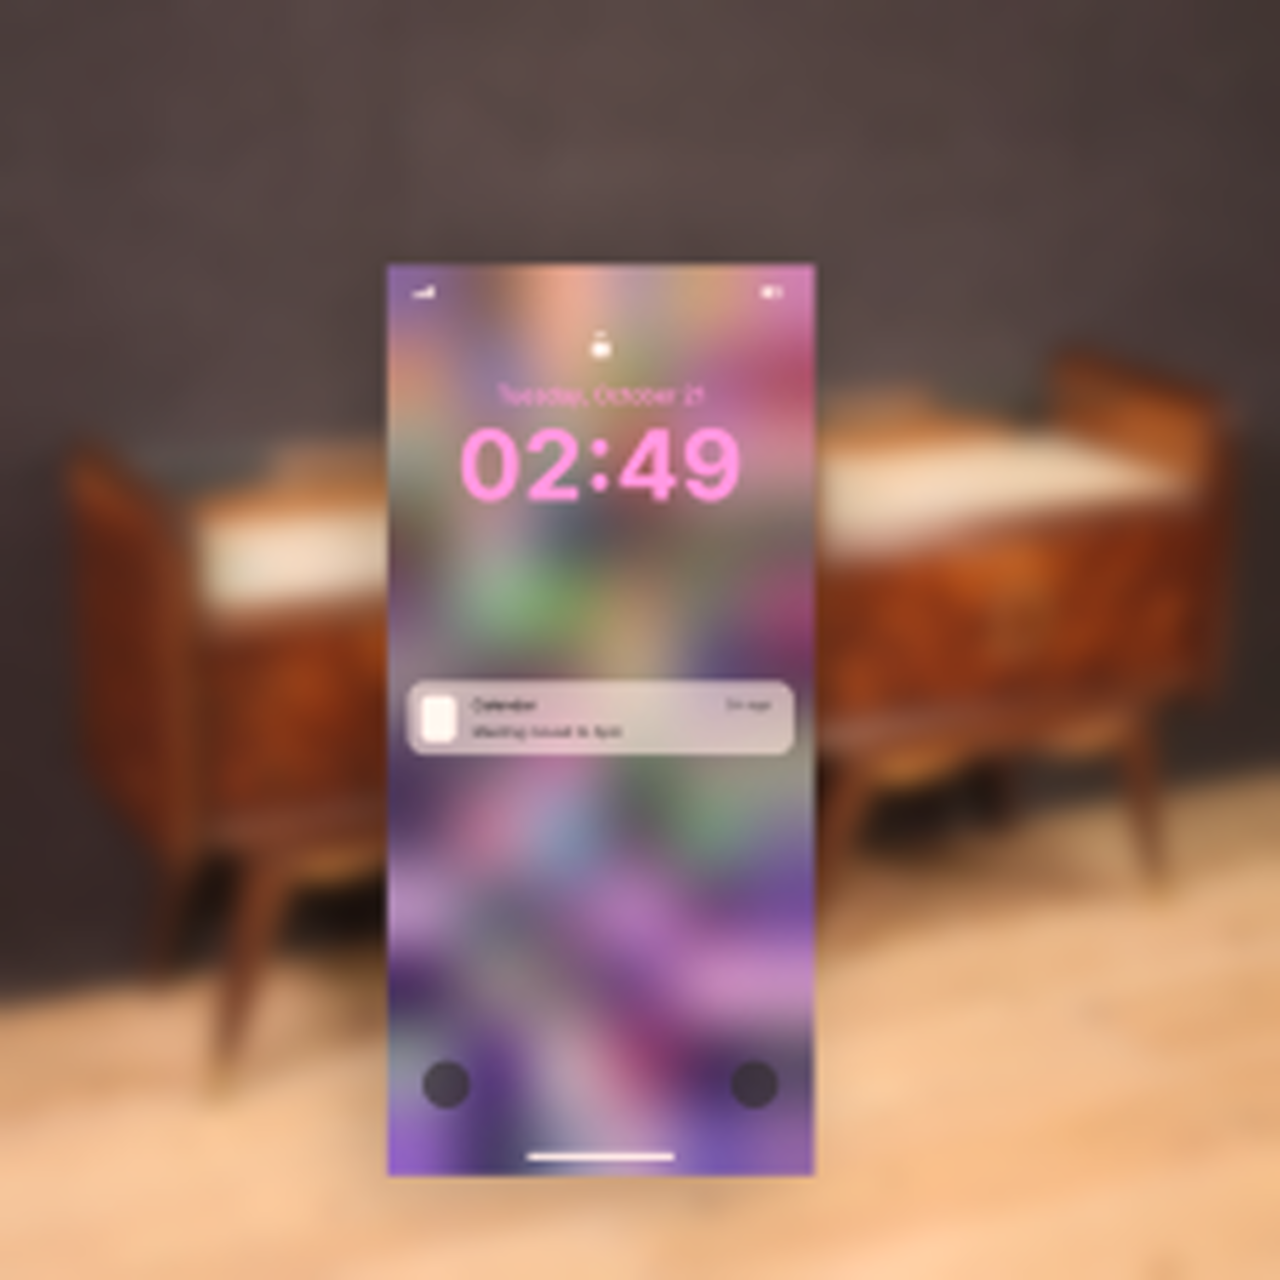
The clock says **2:49**
